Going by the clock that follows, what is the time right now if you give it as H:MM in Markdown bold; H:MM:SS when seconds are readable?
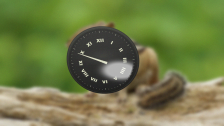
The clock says **9:49**
